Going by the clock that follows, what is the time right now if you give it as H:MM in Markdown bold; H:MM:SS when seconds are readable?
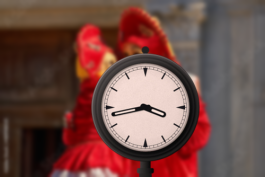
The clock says **3:43**
